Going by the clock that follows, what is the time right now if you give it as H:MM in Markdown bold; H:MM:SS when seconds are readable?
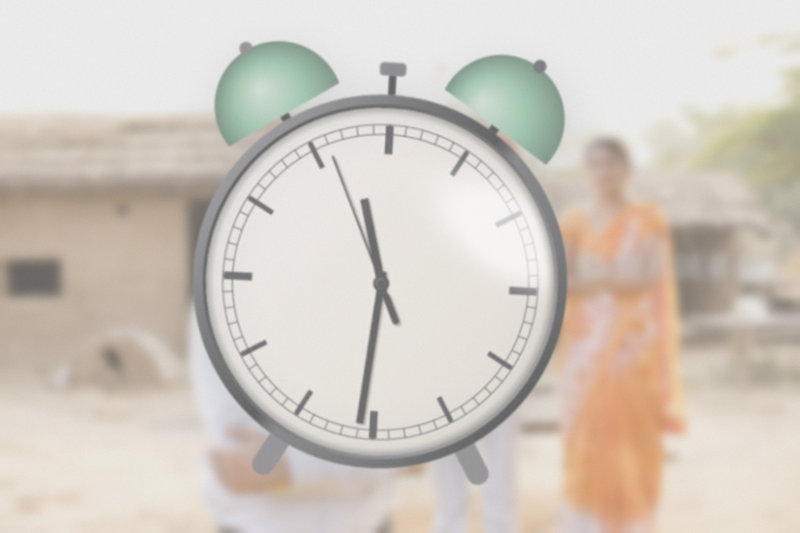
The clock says **11:30:56**
